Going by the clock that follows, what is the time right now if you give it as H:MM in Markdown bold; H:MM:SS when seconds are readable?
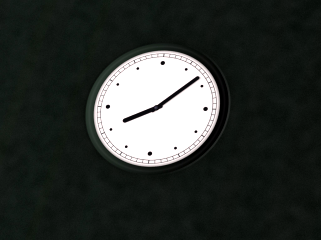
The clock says **8:08**
